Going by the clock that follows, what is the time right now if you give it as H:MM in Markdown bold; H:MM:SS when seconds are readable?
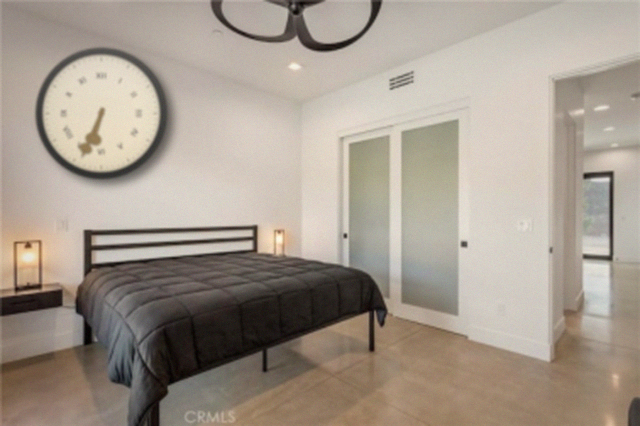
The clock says **6:34**
